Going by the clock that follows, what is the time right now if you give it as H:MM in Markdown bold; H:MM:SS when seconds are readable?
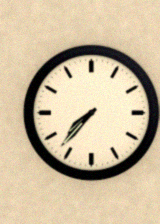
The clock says **7:37**
